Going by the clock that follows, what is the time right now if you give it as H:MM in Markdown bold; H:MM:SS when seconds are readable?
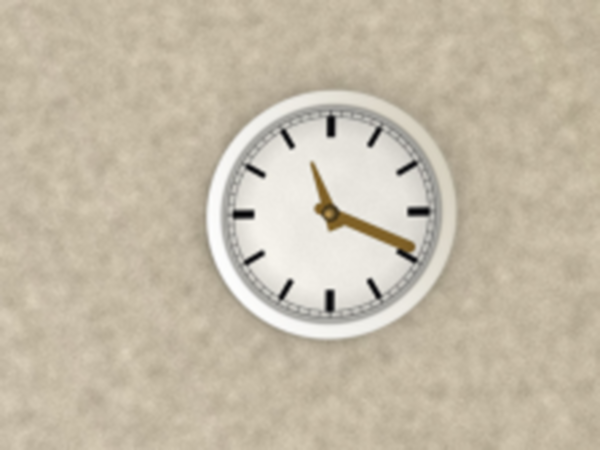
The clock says **11:19**
